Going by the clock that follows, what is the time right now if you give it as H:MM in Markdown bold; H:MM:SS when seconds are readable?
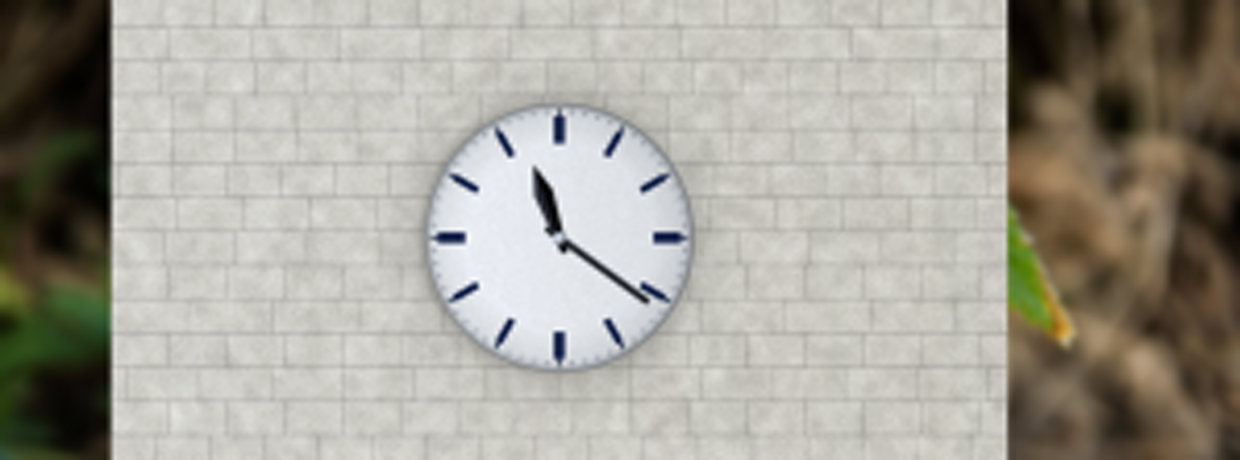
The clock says **11:21**
